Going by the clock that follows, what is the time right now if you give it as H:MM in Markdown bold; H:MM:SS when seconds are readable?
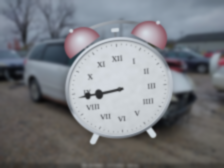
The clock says **8:44**
